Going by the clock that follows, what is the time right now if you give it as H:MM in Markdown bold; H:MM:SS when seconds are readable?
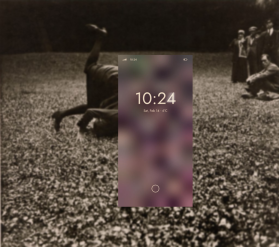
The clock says **10:24**
